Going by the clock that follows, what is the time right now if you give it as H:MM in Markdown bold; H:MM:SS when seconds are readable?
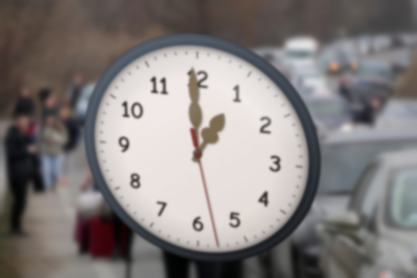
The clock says **12:59:28**
